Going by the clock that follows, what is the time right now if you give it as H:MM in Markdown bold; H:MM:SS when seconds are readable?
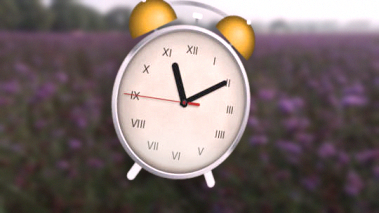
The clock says **11:09:45**
